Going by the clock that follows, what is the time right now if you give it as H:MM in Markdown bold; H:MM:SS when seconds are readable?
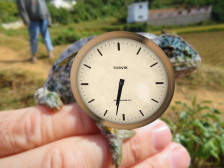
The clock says **6:32**
